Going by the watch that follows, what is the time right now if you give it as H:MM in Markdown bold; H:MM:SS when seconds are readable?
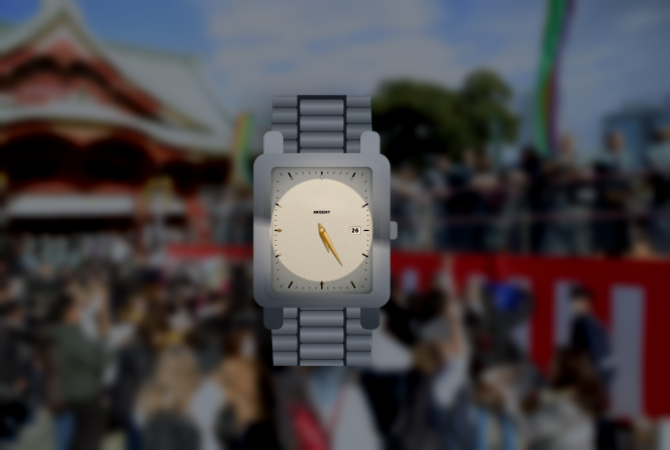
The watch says **5:25**
